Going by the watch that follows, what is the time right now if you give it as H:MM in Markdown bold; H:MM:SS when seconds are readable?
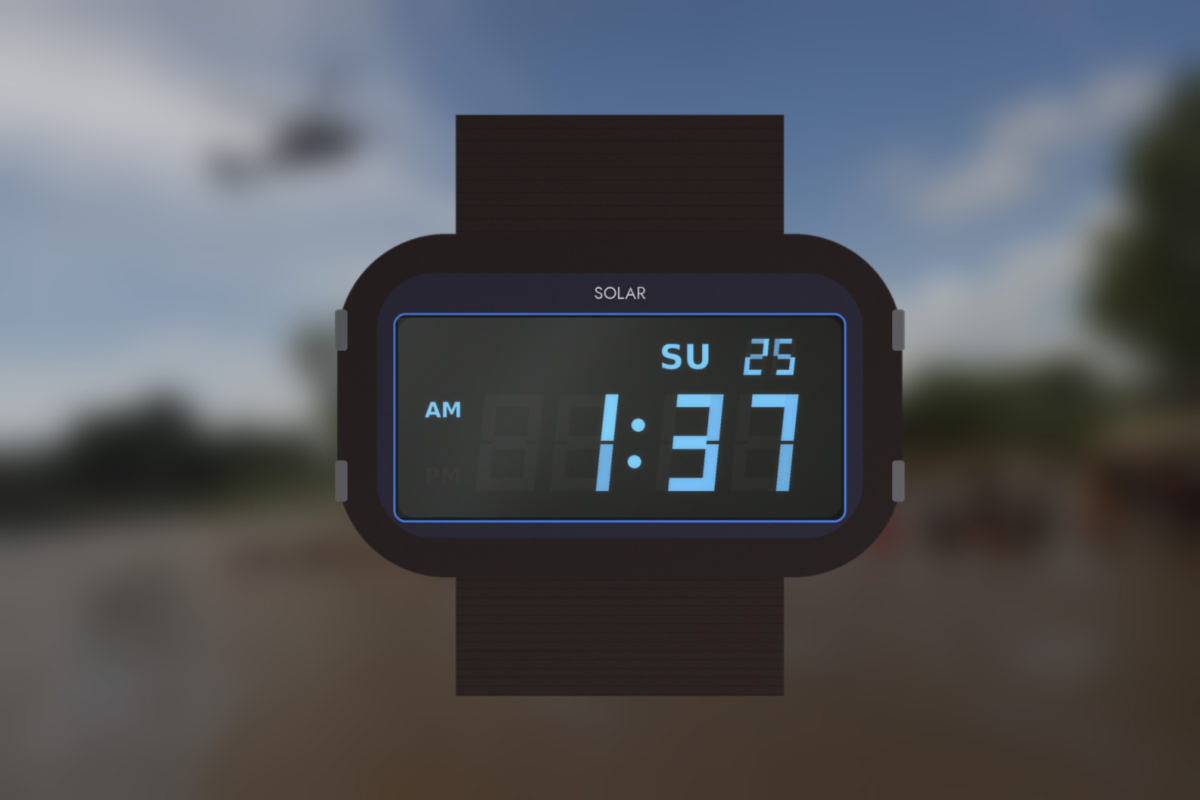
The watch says **1:37**
